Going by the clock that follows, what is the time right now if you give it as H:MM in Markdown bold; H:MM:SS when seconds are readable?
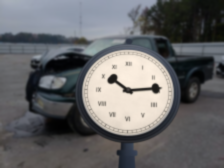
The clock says **10:14**
